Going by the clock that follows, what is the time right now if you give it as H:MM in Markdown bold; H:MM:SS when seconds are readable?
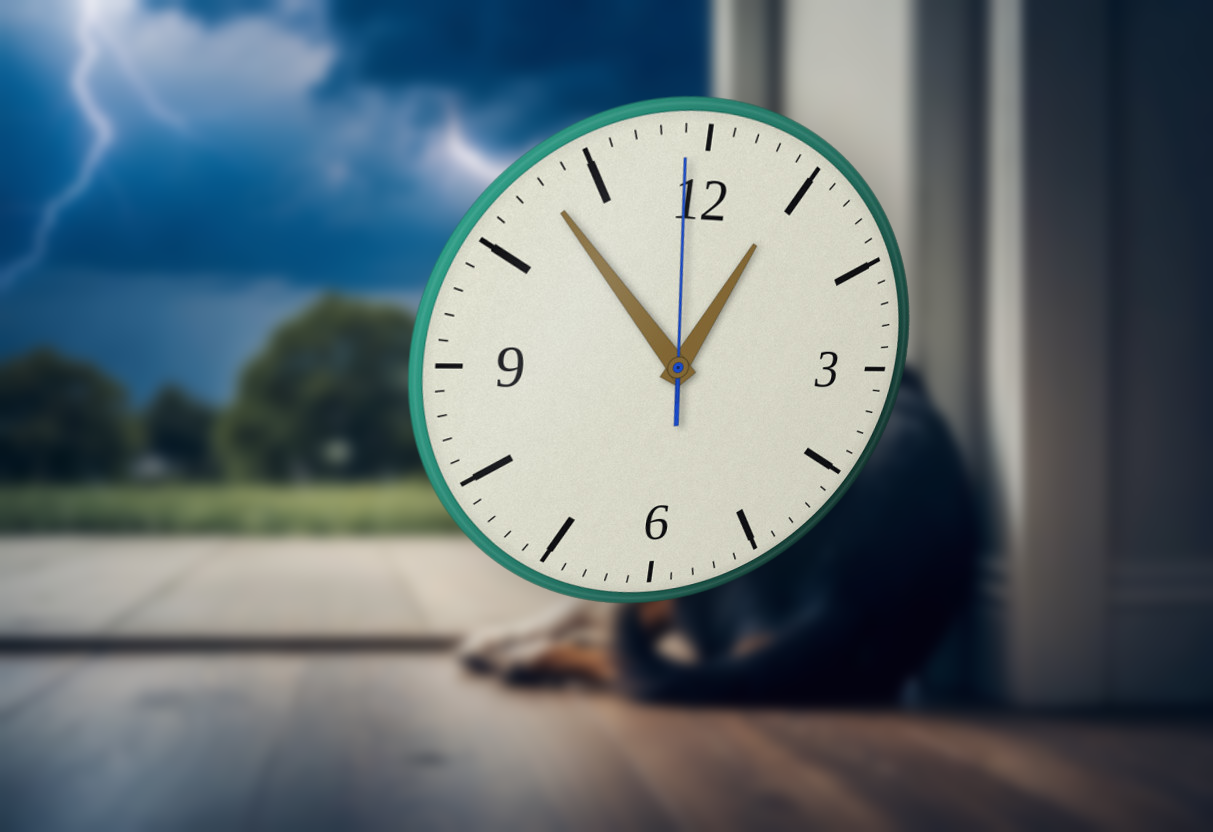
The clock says **12:52:59**
